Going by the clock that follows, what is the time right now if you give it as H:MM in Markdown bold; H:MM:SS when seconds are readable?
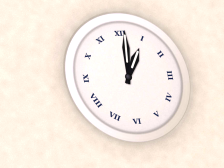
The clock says **1:01**
